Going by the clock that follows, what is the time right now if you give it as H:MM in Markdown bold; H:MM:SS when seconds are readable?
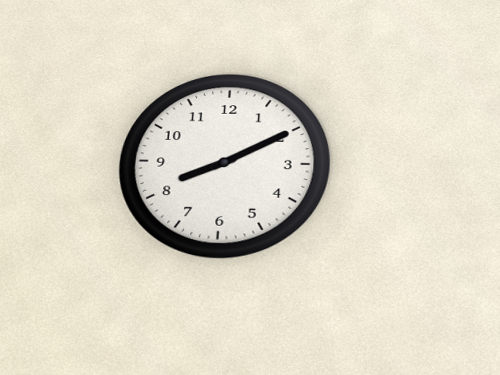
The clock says **8:10**
